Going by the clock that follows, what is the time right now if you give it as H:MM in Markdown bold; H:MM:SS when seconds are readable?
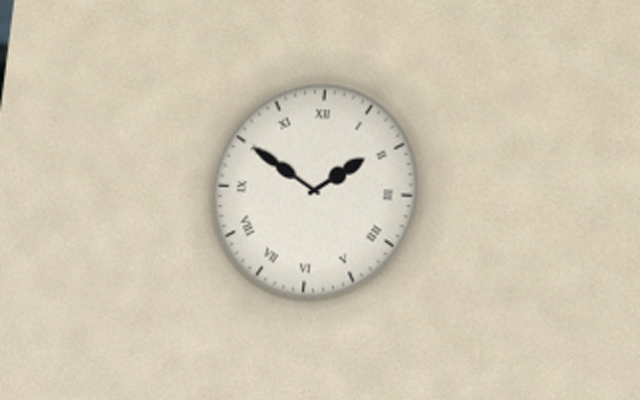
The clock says **1:50**
